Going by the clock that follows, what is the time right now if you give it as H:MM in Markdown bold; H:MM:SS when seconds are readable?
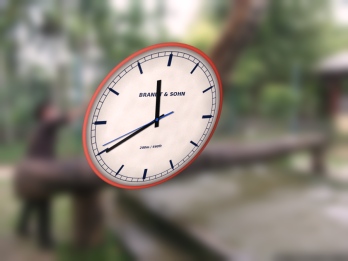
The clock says **11:39:41**
